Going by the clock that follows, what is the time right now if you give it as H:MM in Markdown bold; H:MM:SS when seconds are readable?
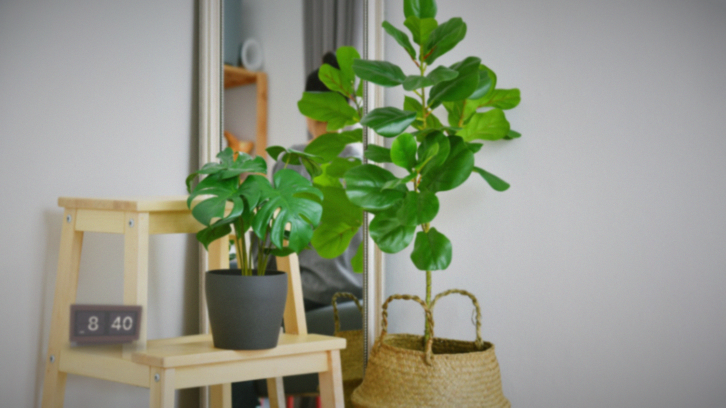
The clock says **8:40**
